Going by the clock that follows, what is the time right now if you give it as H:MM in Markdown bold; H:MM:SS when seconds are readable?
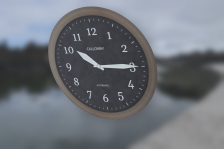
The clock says **10:15**
